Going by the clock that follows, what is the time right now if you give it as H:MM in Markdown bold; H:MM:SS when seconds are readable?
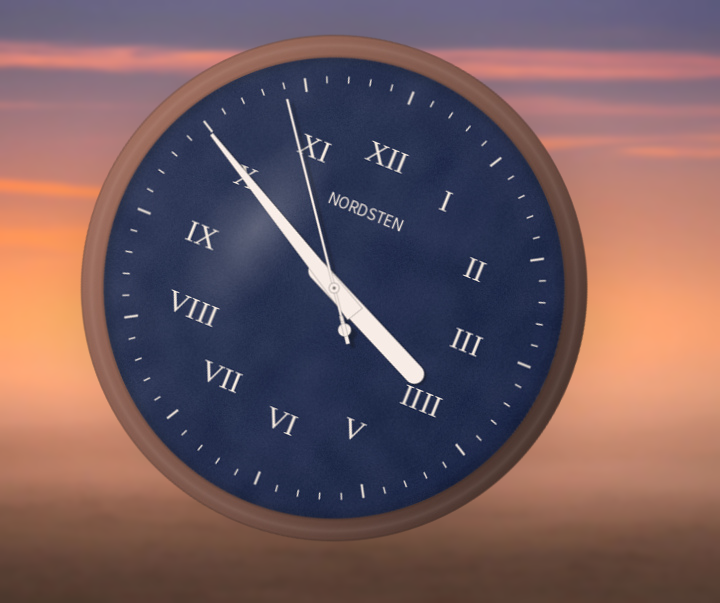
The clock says **3:49:54**
